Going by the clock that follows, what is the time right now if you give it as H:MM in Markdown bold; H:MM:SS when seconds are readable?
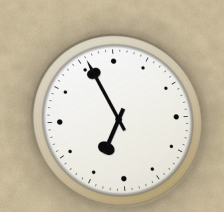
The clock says **6:56**
